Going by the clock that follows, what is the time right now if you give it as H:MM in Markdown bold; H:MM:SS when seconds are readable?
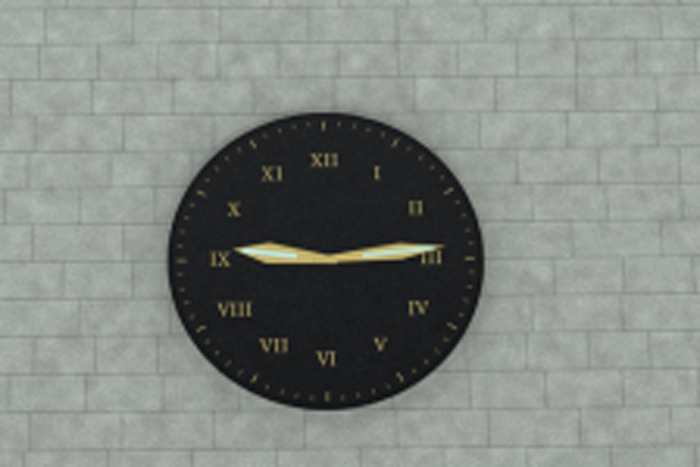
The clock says **9:14**
